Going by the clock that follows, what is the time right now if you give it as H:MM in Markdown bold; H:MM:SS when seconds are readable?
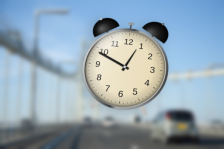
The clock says **12:49**
